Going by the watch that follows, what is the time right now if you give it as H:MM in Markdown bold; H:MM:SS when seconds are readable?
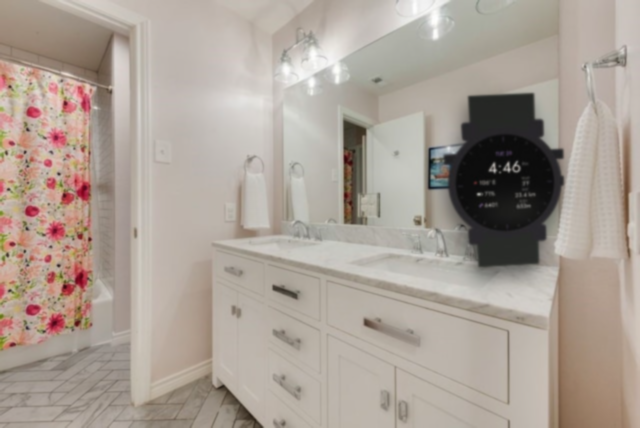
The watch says **4:46**
